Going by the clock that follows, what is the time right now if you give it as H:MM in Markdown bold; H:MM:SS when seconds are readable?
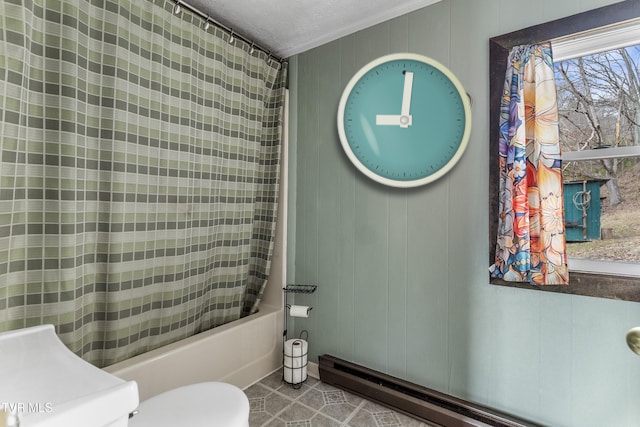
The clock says **9:01**
